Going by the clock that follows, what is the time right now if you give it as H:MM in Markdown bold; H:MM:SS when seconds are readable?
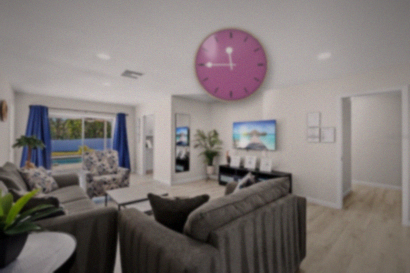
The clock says **11:45**
